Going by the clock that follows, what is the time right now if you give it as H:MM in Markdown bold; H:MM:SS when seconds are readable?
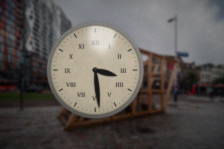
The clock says **3:29**
